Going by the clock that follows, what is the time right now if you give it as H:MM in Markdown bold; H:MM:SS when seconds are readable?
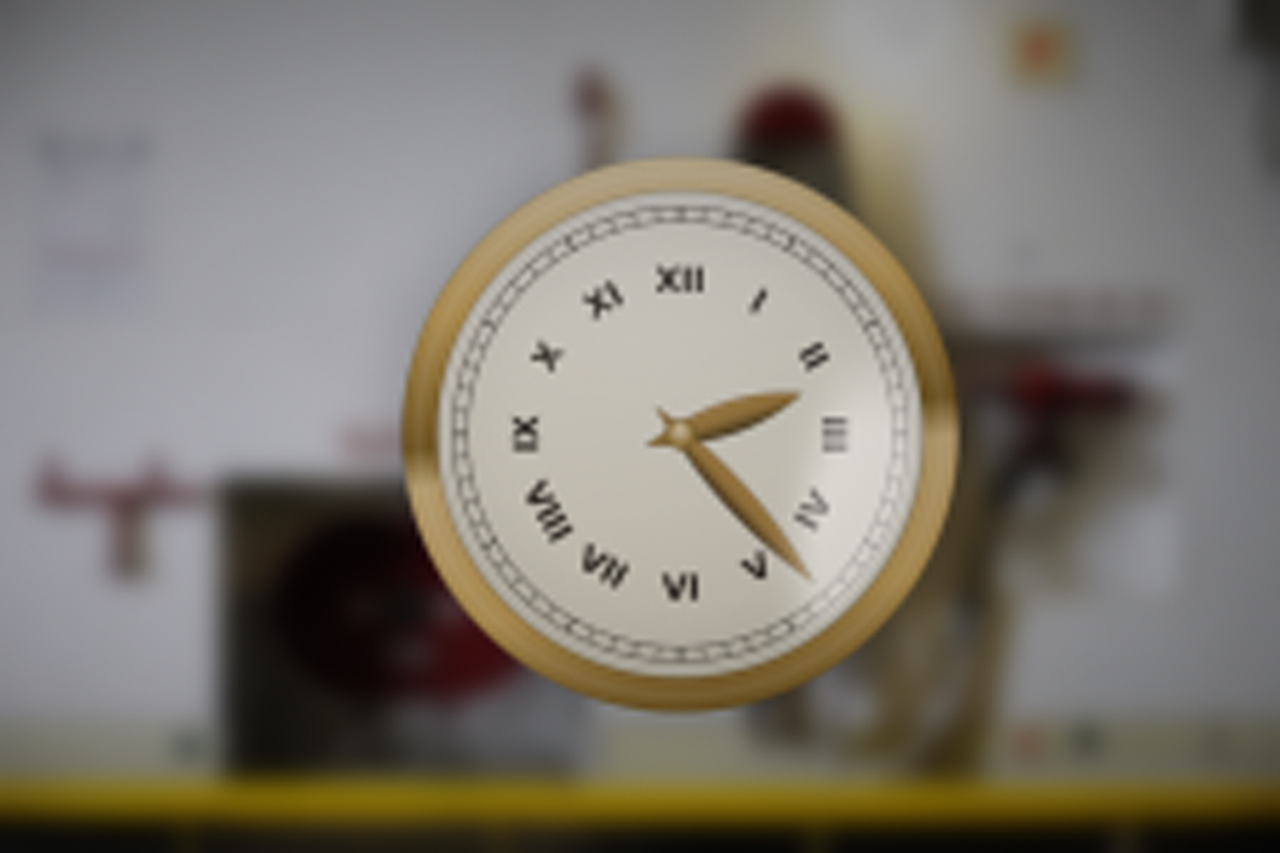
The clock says **2:23**
